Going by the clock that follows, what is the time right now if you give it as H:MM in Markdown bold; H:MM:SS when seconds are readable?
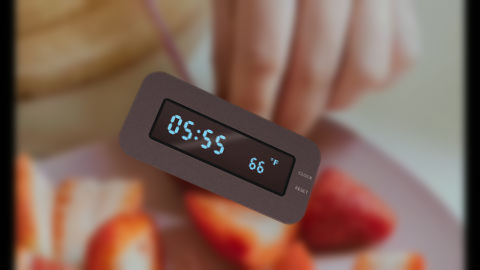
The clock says **5:55**
